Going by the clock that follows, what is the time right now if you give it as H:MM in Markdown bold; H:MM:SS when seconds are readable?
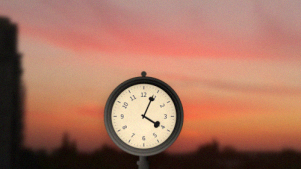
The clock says **4:04**
